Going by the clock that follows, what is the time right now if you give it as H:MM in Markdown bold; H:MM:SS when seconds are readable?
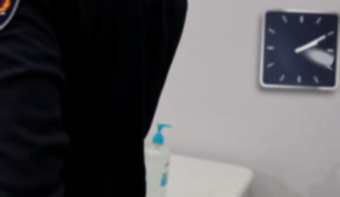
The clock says **2:10**
